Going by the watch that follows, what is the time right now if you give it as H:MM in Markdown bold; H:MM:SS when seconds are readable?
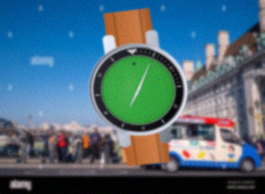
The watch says **7:05**
